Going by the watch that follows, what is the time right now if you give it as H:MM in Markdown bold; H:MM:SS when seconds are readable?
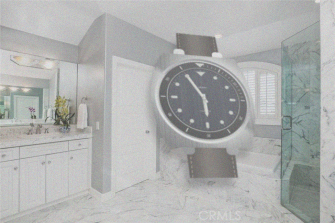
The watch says **5:55**
